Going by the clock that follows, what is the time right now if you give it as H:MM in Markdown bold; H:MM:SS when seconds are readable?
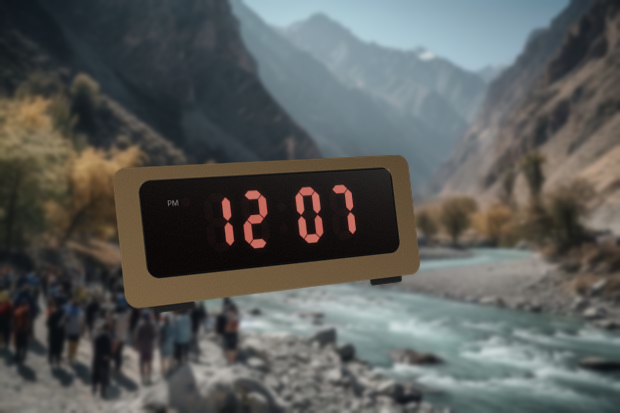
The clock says **12:07**
